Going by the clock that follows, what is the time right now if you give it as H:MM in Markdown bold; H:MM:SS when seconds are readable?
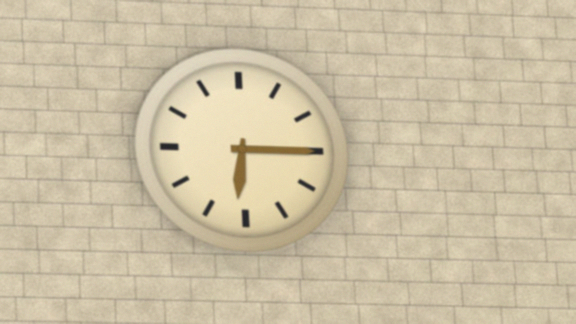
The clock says **6:15**
